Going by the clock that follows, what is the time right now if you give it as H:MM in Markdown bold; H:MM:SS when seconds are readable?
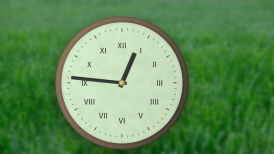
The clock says **12:46**
